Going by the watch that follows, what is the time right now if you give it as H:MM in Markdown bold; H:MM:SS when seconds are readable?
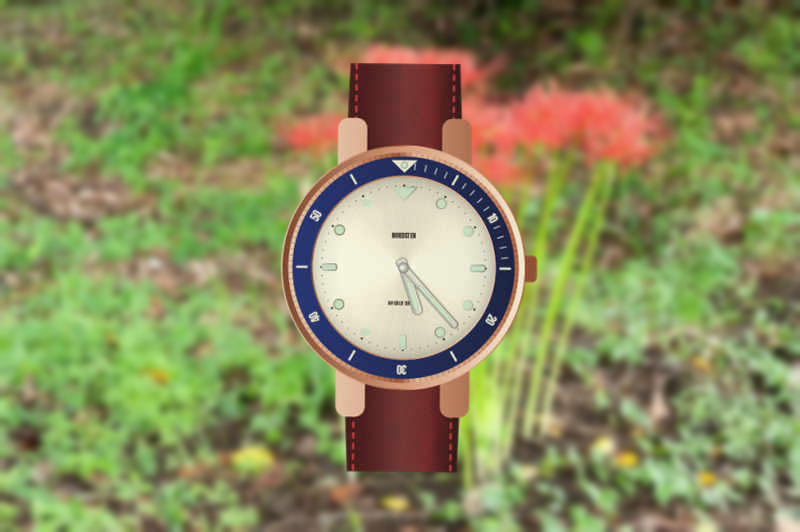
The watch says **5:23**
